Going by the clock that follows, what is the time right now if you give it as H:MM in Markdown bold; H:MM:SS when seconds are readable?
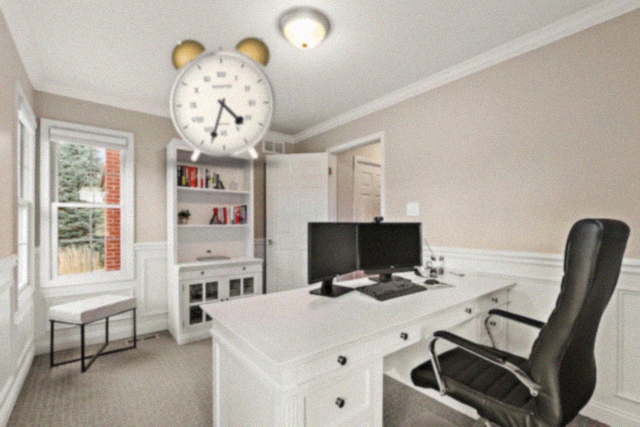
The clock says **4:33**
